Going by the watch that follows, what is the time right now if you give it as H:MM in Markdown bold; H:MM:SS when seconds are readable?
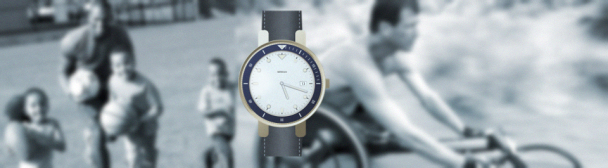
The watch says **5:18**
